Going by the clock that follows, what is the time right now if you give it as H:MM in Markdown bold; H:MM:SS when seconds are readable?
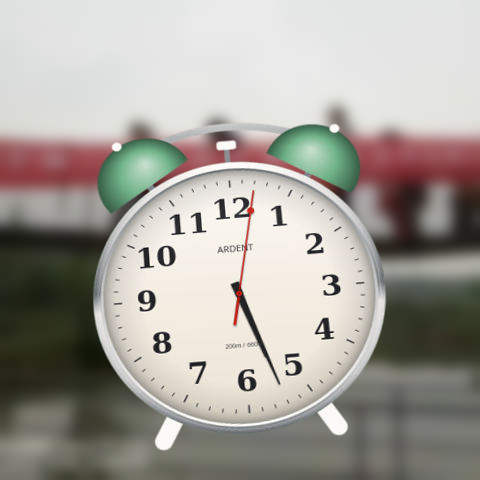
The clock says **5:27:02**
